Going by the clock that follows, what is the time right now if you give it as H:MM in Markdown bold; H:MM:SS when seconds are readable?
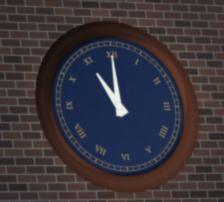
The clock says **11:00**
